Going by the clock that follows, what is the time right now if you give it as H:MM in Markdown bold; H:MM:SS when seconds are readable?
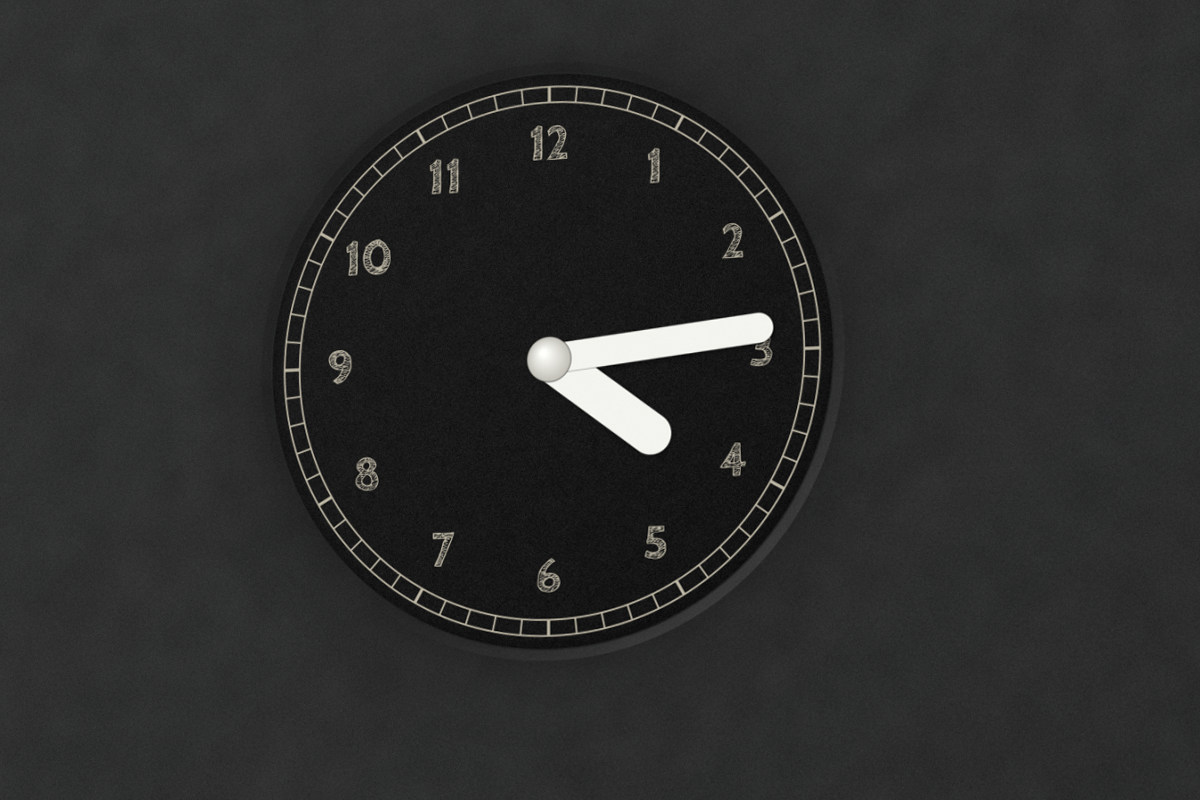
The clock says **4:14**
